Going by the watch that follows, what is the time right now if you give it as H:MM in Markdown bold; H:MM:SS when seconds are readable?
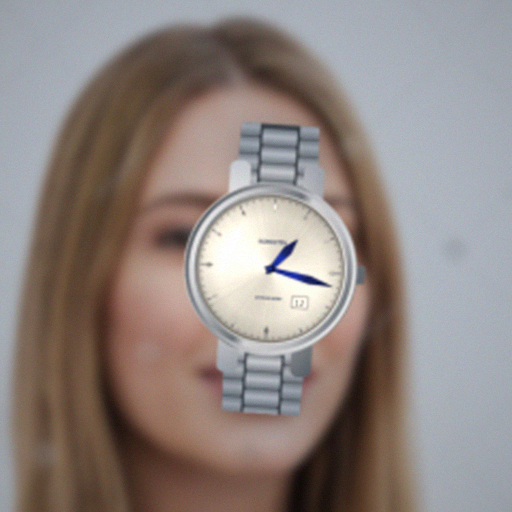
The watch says **1:17**
